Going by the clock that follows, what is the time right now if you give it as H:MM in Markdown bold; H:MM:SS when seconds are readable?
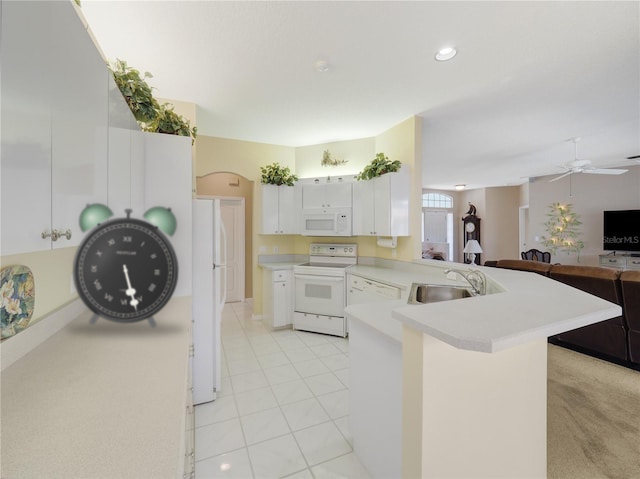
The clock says **5:27**
